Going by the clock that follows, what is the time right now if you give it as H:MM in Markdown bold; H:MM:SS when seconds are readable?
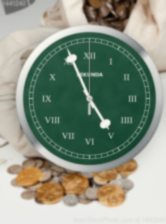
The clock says **4:56:00**
